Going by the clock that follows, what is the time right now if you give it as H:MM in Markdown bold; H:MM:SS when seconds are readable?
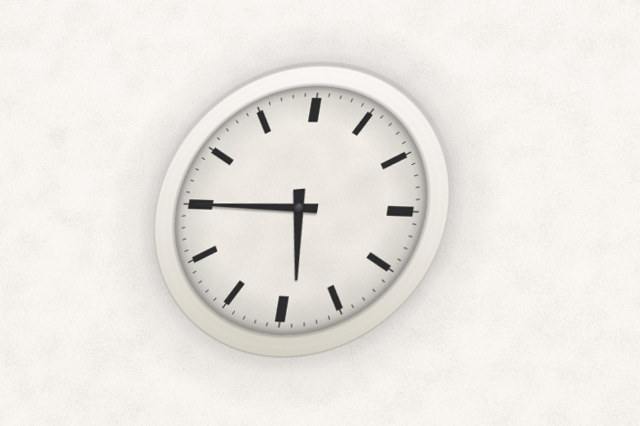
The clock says **5:45**
